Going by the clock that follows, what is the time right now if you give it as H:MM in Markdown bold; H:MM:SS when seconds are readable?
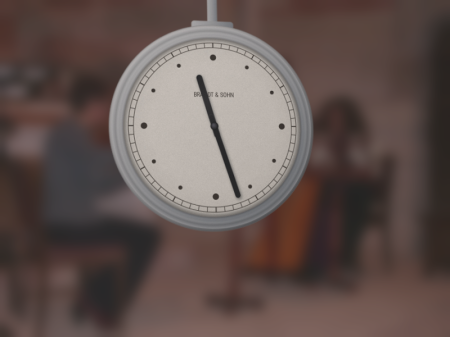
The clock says **11:27**
